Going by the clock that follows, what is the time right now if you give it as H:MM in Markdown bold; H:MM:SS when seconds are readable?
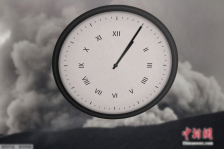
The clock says **1:05**
